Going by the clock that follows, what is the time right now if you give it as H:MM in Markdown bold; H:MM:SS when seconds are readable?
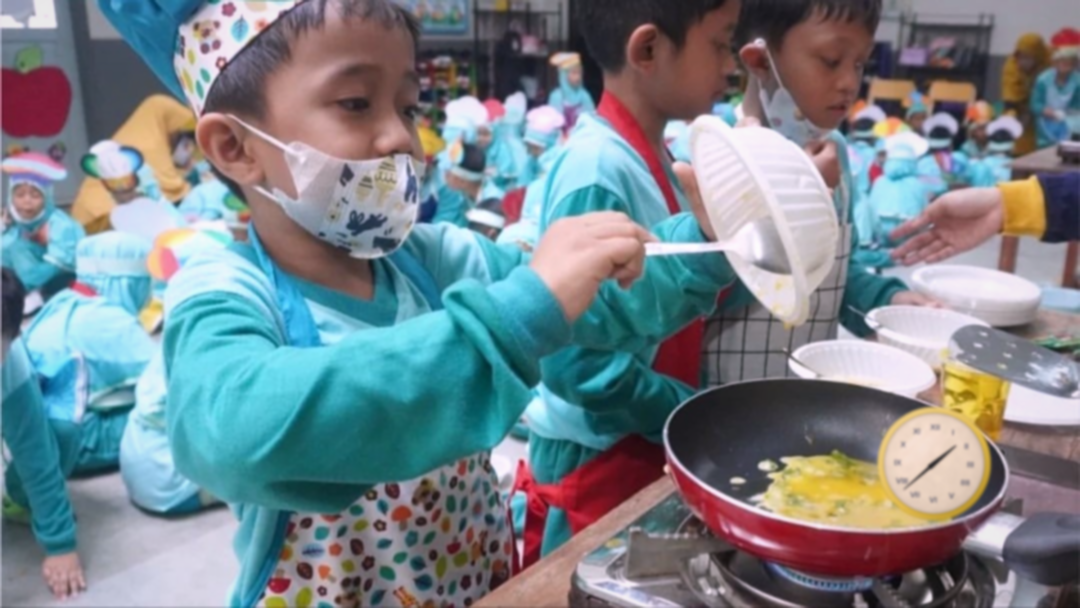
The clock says **1:38**
